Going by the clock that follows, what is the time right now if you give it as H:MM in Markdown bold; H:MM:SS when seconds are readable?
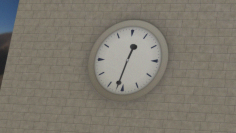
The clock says **12:32**
